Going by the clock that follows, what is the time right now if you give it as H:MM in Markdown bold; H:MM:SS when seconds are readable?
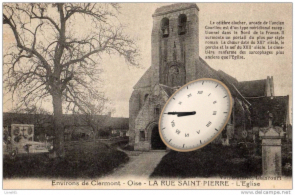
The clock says **8:45**
